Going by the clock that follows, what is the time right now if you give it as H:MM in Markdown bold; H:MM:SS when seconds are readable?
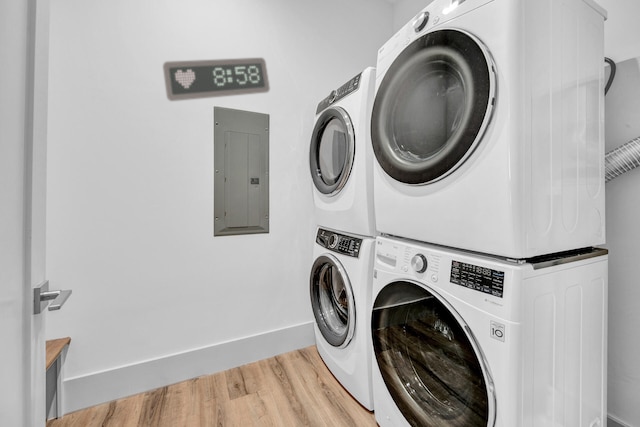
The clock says **8:58**
